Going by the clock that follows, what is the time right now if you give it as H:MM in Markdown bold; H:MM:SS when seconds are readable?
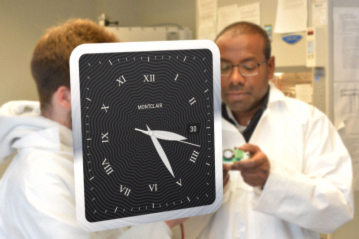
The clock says **3:25:18**
